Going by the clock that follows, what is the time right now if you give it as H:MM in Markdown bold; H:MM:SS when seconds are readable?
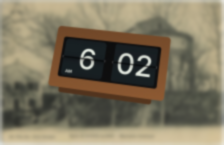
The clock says **6:02**
